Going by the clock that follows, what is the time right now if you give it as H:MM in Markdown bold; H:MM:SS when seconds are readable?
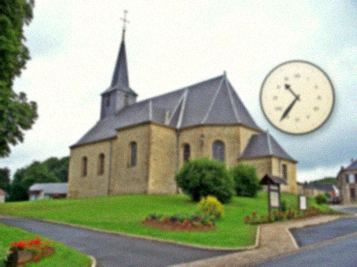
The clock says **10:36**
